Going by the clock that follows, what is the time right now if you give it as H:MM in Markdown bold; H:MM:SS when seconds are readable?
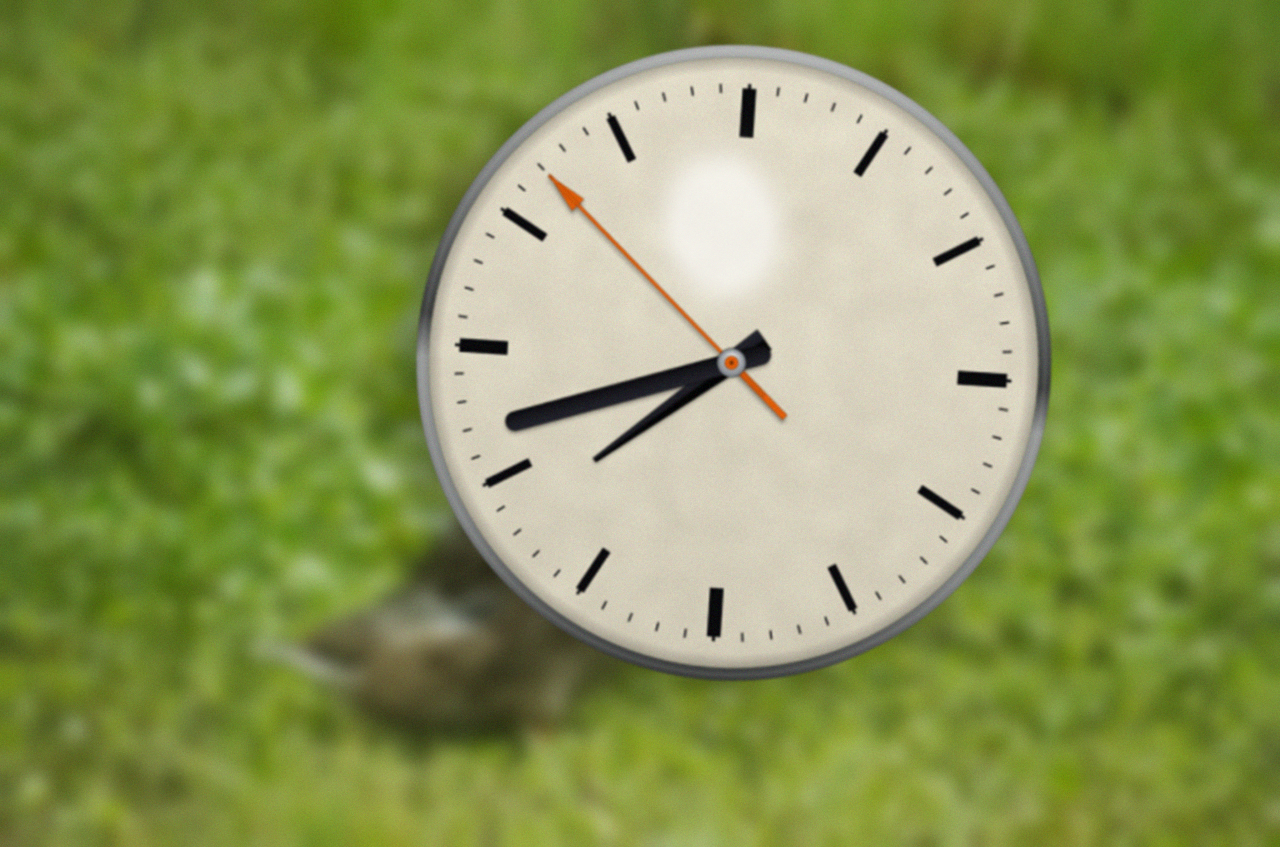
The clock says **7:41:52**
